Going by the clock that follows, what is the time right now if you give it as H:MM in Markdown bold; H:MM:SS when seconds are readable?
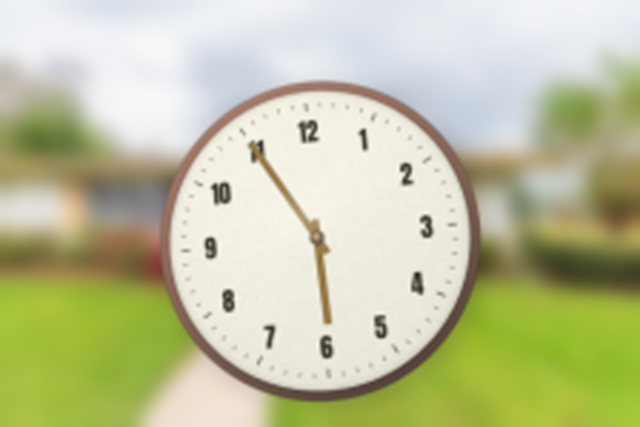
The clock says **5:55**
